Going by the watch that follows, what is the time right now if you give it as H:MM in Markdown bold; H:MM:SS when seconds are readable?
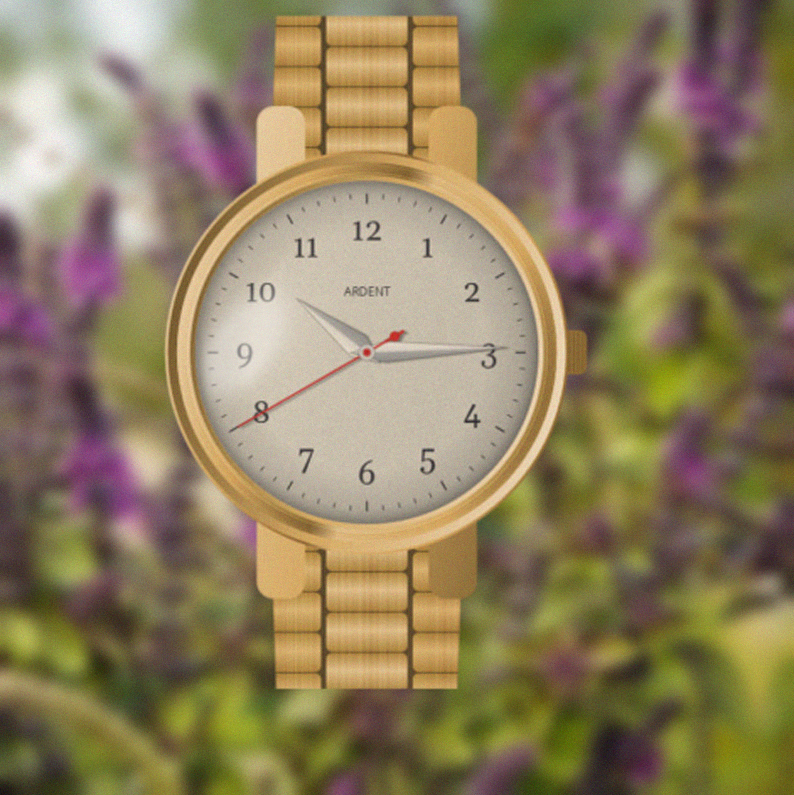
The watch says **10:14:40**
